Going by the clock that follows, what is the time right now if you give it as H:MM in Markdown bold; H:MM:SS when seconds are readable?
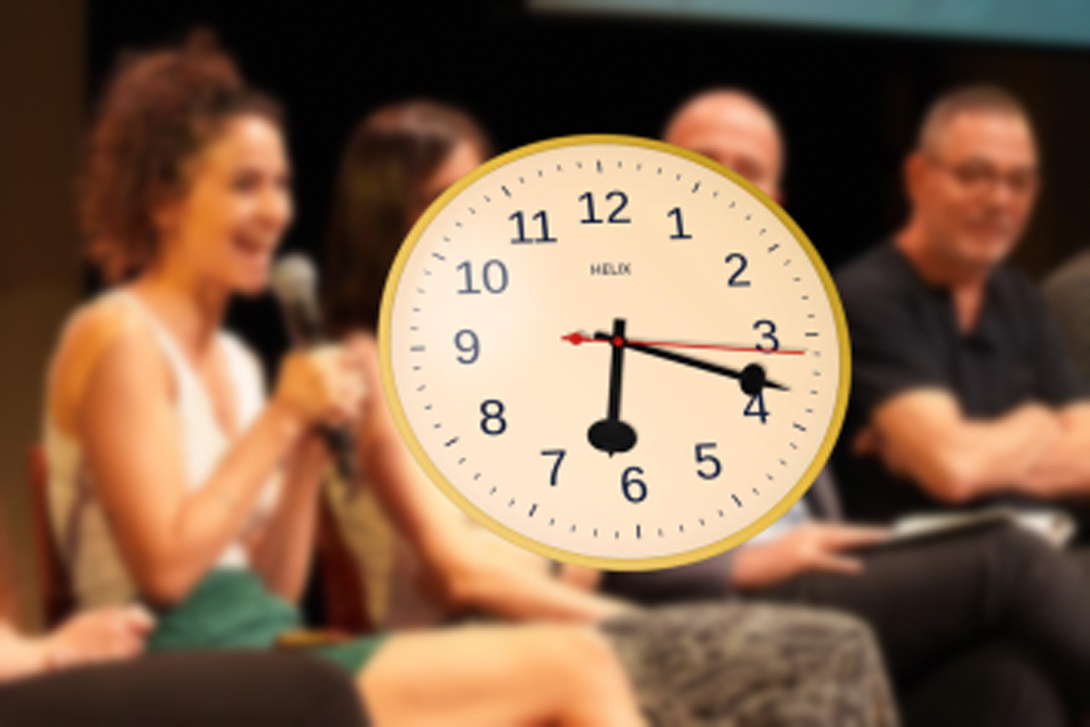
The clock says **6:18:16**
